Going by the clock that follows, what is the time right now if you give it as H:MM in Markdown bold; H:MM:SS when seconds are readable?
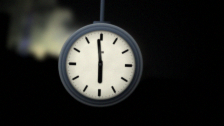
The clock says **5:59**
